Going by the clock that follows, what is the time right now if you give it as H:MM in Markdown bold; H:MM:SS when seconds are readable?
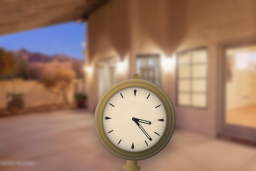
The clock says **3:23**
